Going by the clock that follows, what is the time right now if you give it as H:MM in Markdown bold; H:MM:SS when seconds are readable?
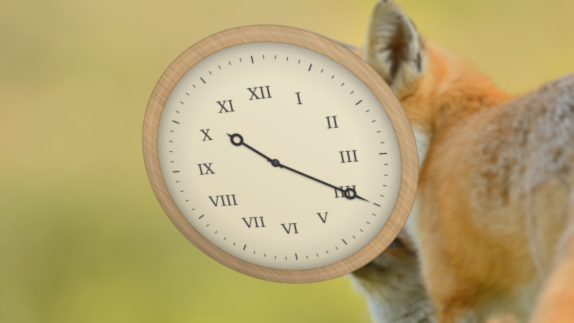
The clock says **10:20**
